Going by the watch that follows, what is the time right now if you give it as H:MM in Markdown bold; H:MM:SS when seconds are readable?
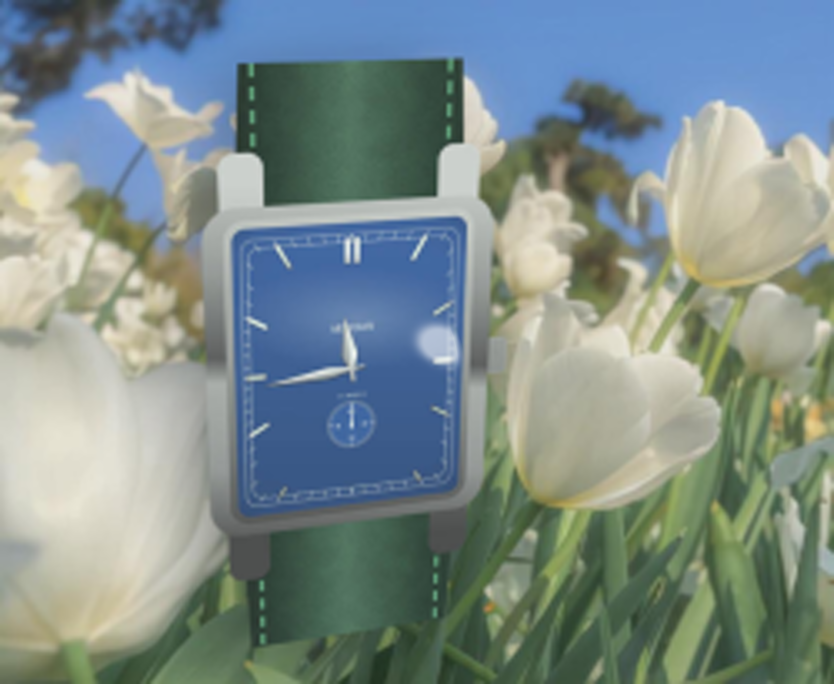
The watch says **11:44**
